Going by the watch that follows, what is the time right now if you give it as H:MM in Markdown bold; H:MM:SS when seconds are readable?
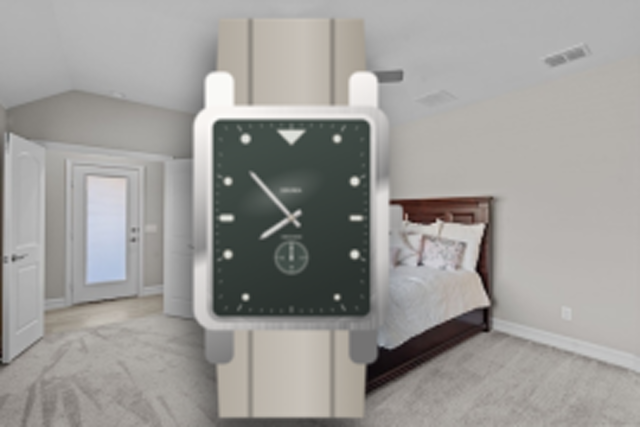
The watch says **7:53**
